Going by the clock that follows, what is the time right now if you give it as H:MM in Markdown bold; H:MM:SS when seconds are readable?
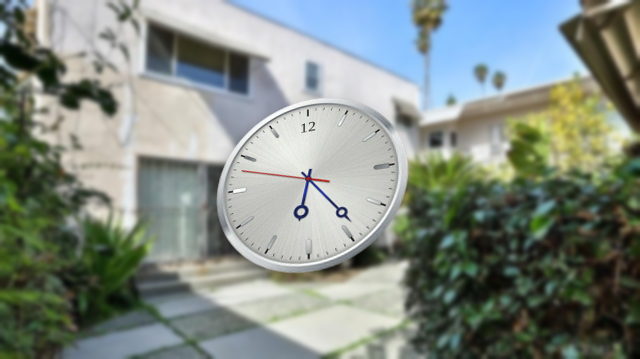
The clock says **6:23:48**
